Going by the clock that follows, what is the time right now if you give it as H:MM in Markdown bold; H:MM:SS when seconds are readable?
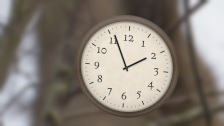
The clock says **1:56**
